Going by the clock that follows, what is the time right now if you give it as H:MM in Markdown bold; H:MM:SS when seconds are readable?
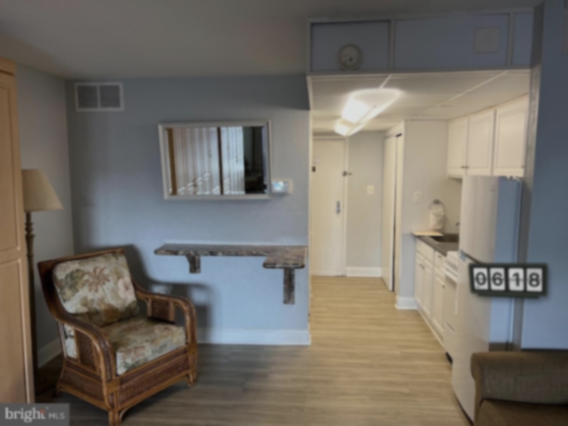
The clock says **6:18**
